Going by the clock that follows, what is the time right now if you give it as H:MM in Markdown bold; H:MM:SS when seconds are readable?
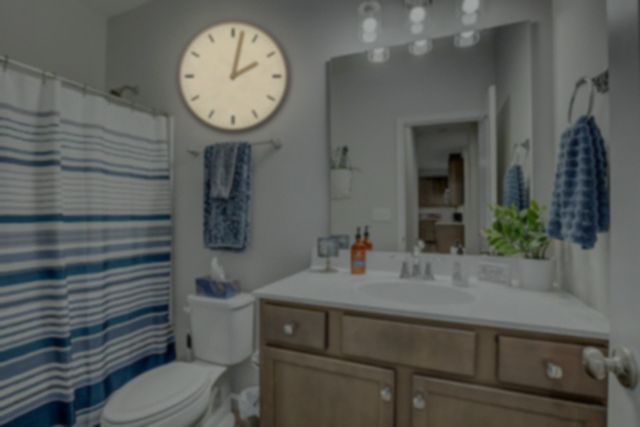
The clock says **2:02**
